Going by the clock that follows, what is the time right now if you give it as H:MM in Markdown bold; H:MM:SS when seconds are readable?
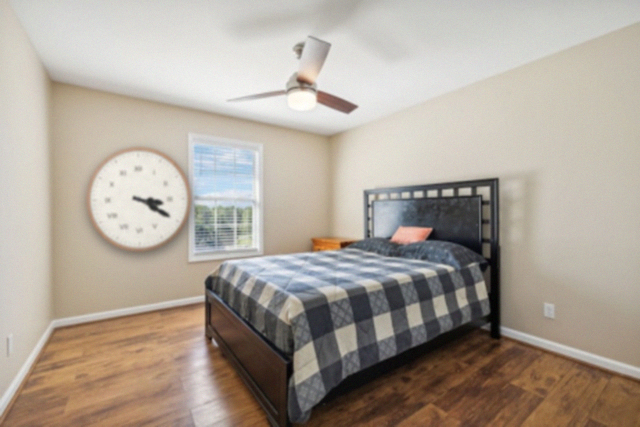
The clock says **3:20**
